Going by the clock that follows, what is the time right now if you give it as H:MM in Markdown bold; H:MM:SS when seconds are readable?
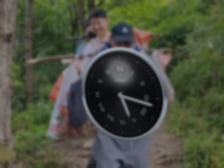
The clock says **5:17**
